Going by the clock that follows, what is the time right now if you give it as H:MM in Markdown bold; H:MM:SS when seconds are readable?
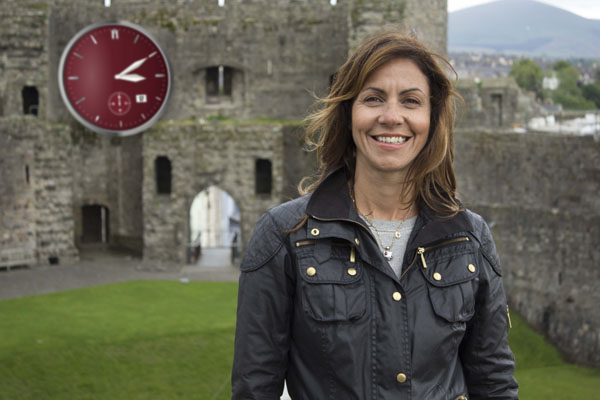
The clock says **3:10**
